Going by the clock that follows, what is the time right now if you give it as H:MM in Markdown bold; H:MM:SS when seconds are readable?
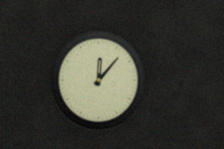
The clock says **12:07**
